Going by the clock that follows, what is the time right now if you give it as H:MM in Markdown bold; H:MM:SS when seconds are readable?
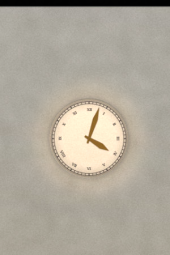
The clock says **4:03**
